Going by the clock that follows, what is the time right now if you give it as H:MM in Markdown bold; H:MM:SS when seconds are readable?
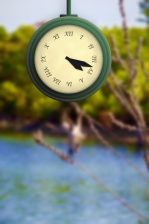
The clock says **4:18**
